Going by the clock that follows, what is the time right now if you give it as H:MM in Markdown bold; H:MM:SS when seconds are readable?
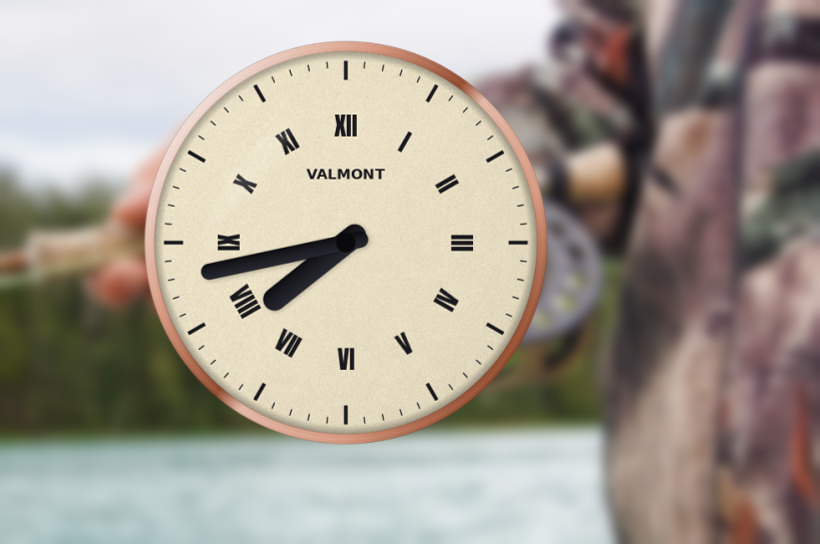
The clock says **7:43**
